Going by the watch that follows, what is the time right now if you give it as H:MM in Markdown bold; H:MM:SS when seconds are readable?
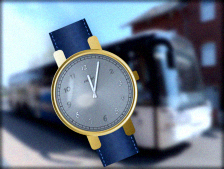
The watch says **12:05**
